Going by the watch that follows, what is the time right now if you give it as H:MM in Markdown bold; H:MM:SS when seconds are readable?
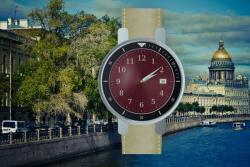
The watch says **2:09**
